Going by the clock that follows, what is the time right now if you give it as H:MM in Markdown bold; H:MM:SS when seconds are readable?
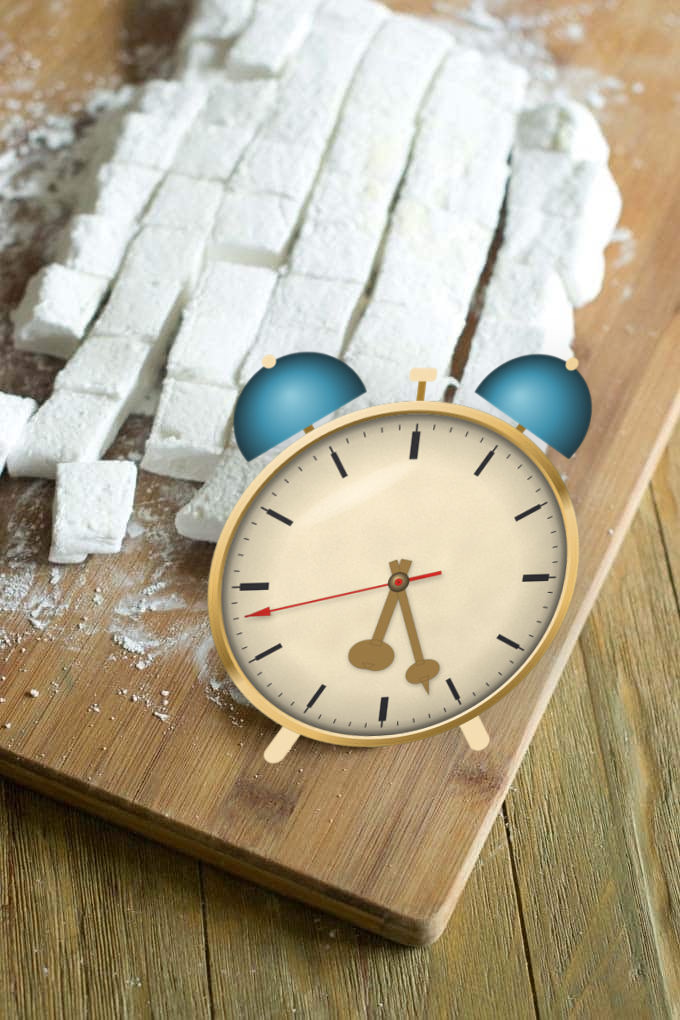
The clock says **6:26:43**
